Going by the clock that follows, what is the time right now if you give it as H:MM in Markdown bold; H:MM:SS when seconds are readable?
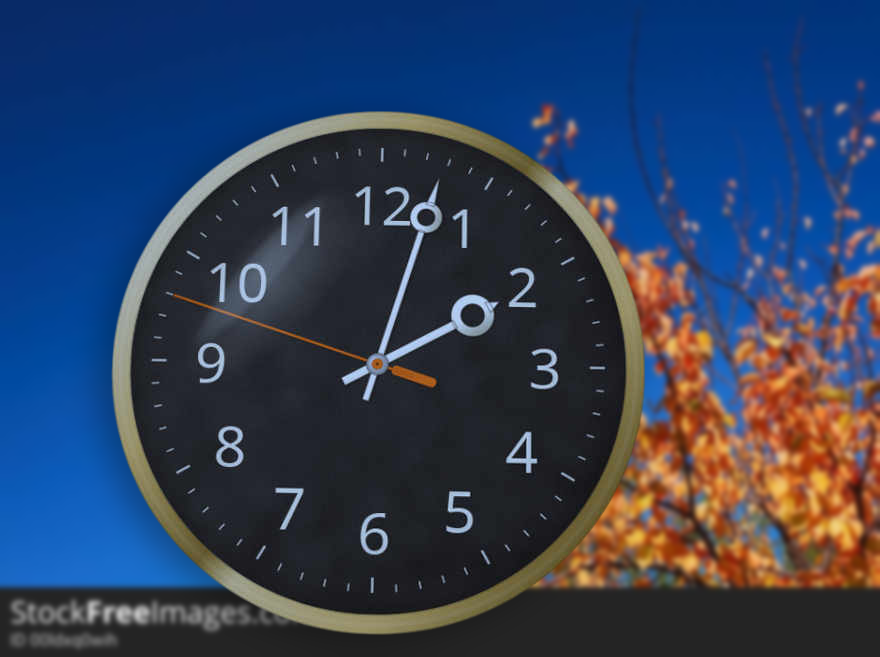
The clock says **2:02:48**
